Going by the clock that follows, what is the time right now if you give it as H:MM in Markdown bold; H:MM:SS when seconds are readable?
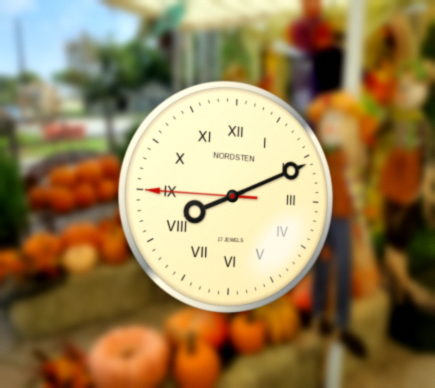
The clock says **8:10:45**
